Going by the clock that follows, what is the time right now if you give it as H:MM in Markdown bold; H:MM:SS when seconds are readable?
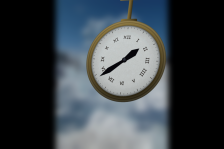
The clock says **1:39**
